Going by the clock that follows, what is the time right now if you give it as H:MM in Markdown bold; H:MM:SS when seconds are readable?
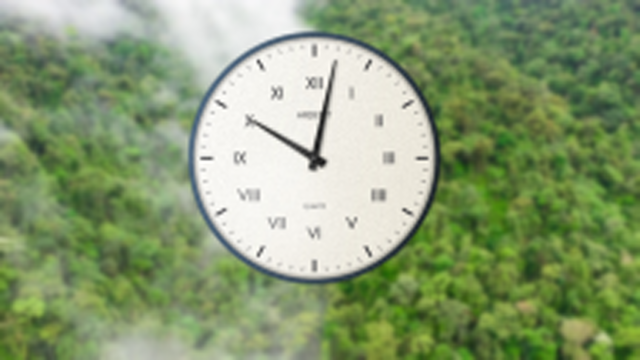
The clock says **10:02**
